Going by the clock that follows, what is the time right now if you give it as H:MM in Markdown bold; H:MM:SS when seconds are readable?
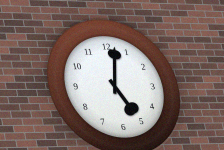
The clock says **5:02**
